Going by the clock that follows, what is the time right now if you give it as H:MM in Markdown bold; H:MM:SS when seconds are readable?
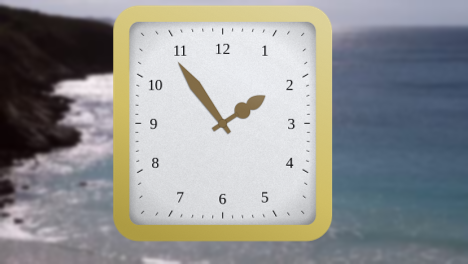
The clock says **1:54**
